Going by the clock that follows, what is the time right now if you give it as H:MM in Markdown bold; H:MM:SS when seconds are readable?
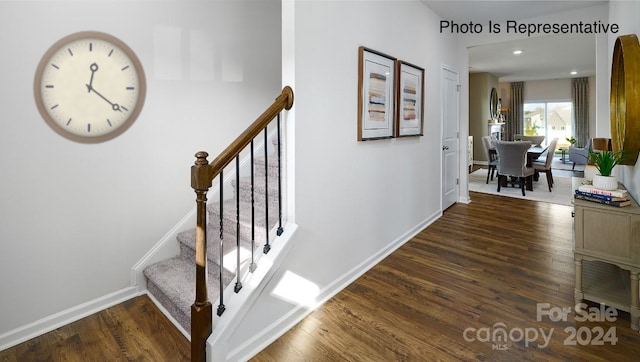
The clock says **12:21**
